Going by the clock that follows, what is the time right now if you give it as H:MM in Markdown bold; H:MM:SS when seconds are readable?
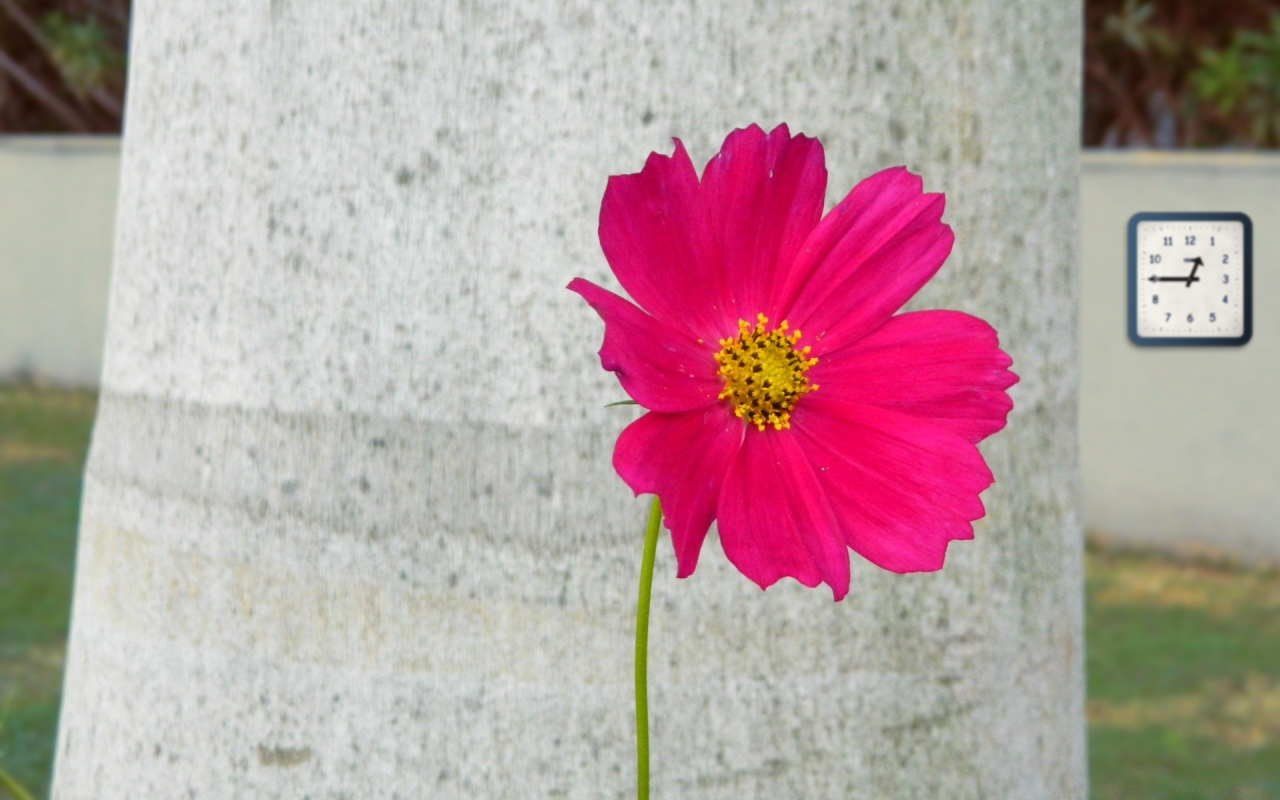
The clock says **12:45**
